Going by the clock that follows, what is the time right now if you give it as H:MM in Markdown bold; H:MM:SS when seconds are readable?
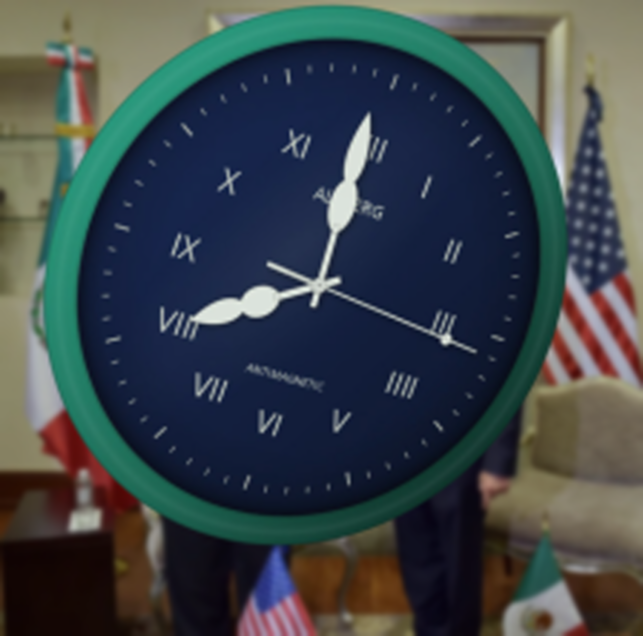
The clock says **7:59:16**
